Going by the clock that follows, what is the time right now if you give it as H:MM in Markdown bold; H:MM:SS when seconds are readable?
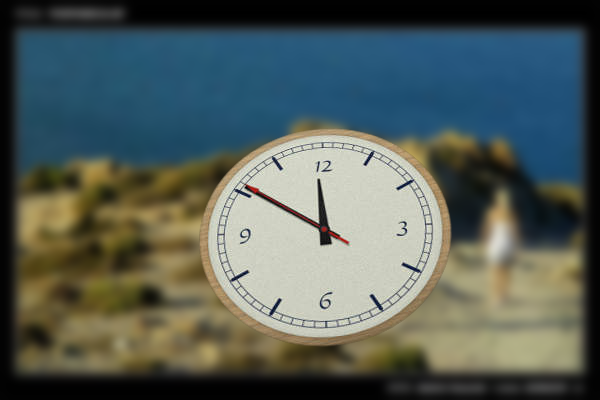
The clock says **11:50:51**
